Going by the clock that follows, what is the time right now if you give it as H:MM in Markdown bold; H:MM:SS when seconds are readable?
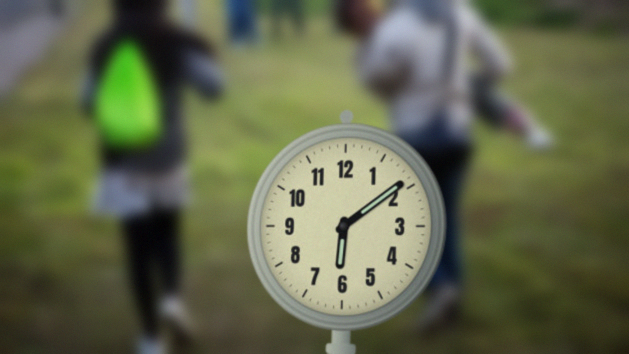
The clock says **6:09**
